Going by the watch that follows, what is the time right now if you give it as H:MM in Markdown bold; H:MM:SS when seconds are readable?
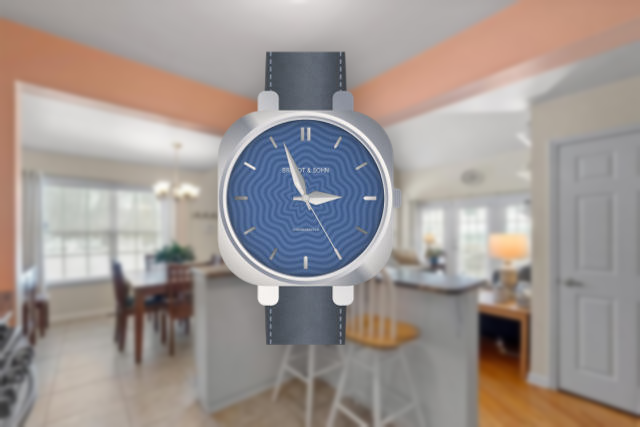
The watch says **2:56:25**
